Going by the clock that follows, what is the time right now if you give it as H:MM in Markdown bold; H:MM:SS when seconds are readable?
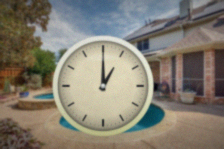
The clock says **1:00**
